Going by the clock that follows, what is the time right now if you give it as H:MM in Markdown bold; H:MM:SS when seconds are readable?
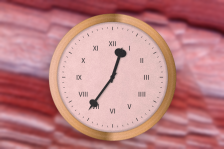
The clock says **12:36**
